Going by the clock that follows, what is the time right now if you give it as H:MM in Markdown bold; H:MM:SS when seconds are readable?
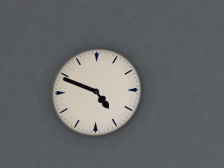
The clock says **4:49**
